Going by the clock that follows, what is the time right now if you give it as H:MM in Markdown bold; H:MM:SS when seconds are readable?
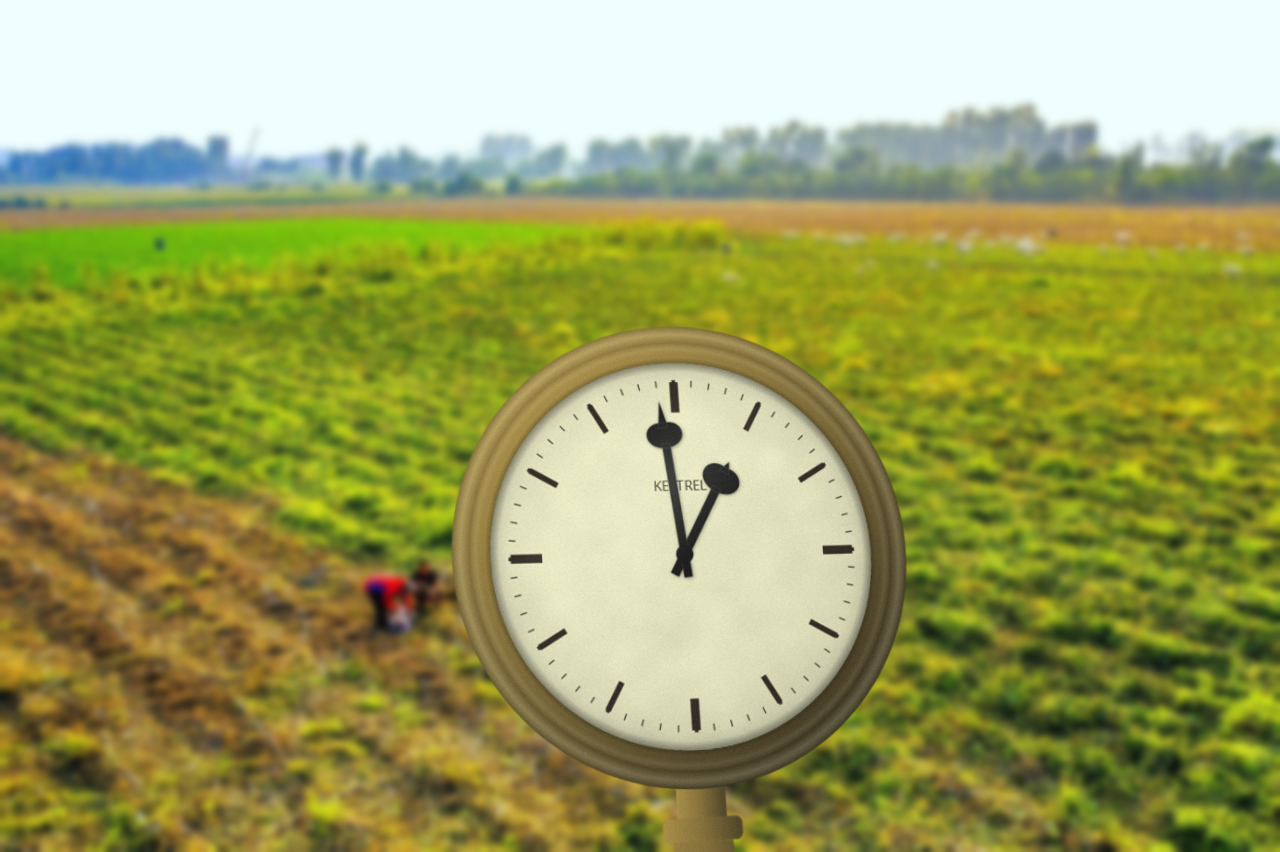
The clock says **12:59**
